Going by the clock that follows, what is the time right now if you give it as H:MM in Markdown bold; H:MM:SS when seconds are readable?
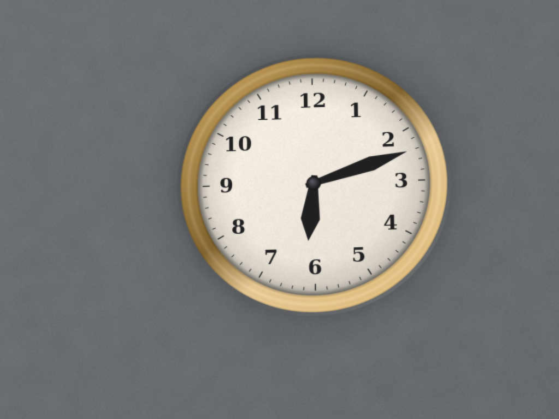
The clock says **6:12**
